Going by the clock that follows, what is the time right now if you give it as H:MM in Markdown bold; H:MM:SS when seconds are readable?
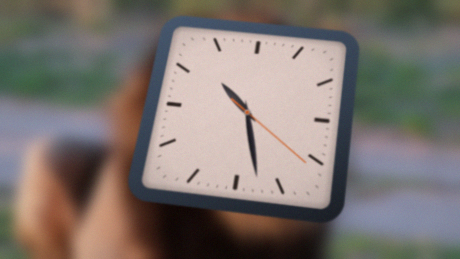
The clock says **10:27:21**
